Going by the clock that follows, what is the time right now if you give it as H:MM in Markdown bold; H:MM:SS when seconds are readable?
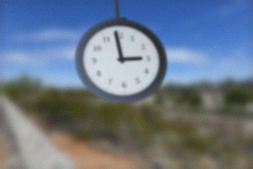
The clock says **2:59**
